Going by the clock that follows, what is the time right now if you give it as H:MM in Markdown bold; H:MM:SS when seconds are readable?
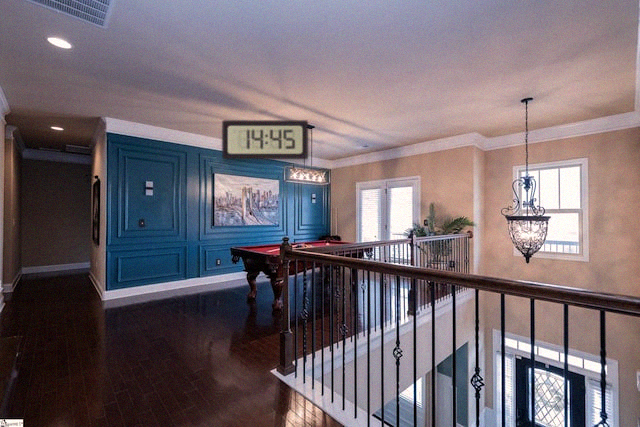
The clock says **14:45**
